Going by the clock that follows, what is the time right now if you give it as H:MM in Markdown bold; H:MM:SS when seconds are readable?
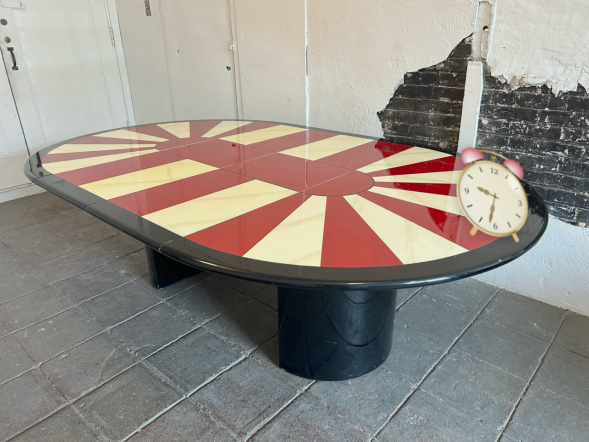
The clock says **9:32**
